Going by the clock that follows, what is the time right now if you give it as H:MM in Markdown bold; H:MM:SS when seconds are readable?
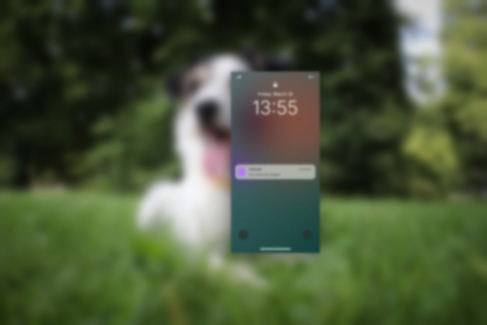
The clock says **13:55**
